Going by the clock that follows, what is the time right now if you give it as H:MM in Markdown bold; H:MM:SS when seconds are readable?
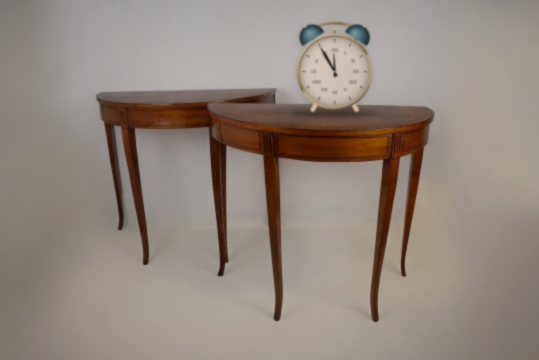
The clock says **11:55**
